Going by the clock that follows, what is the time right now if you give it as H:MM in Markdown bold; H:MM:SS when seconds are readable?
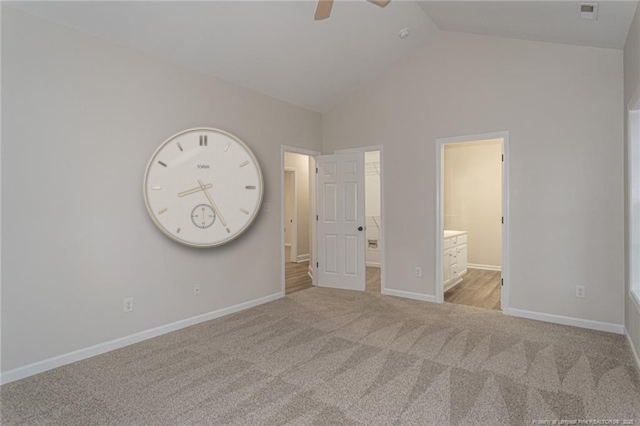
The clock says **8:25**
